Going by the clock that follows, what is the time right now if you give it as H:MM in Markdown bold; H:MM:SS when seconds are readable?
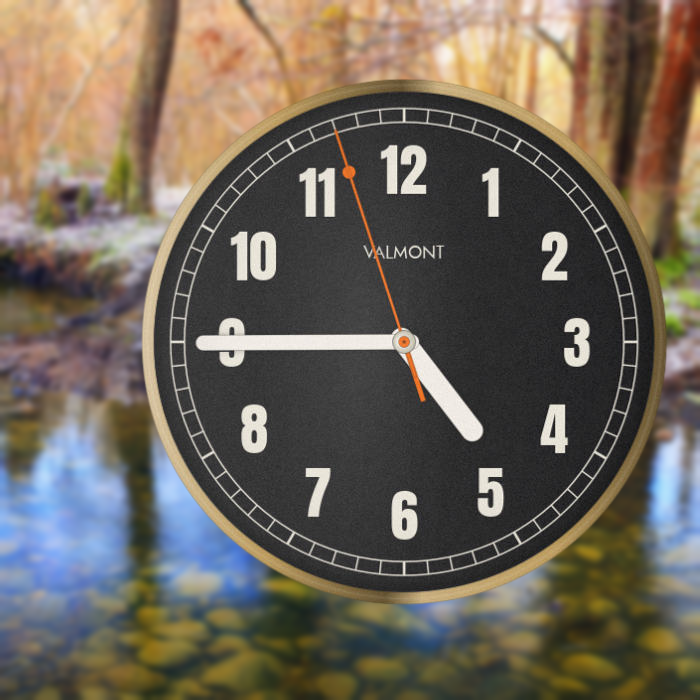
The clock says **4:44:57**
